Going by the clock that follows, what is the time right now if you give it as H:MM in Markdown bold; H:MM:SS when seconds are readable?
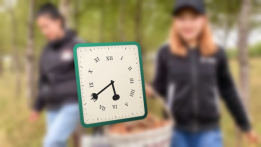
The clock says **5:40**
